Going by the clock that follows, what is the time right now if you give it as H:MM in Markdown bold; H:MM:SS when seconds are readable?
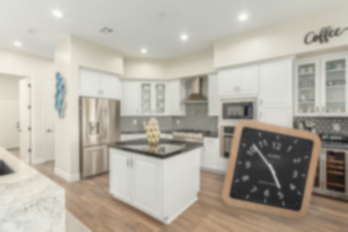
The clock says **4:52**
